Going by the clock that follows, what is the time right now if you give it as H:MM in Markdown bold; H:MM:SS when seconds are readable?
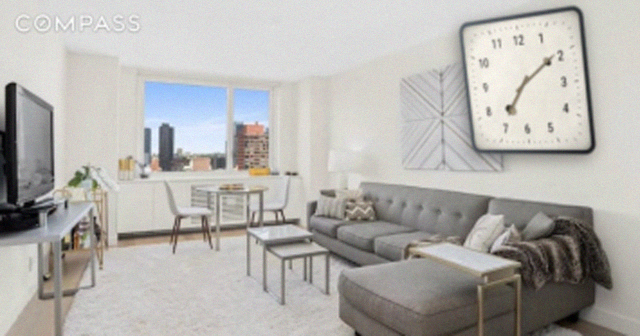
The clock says **7:09**
